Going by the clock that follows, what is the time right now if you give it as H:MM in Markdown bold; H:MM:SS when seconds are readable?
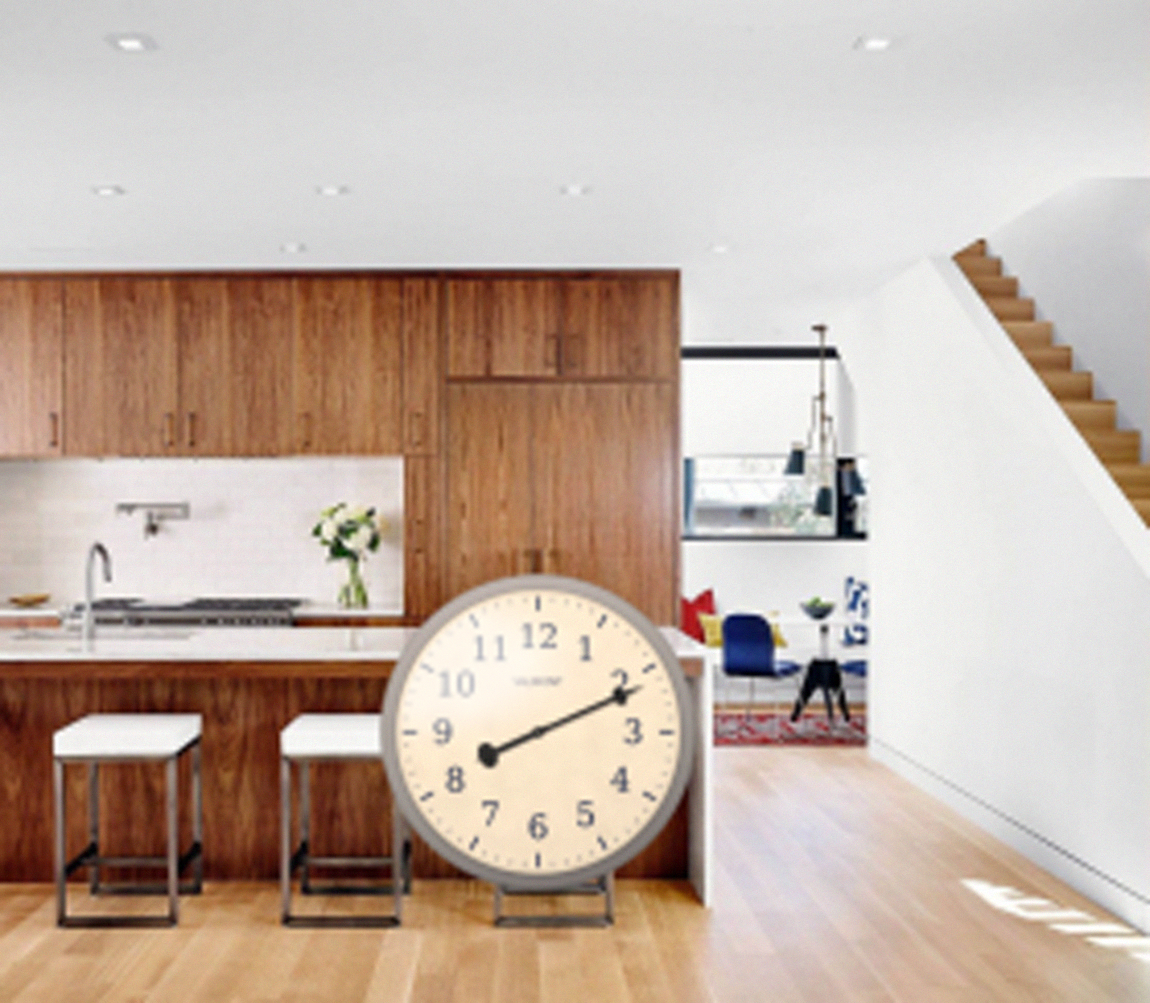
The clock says **8:11**
